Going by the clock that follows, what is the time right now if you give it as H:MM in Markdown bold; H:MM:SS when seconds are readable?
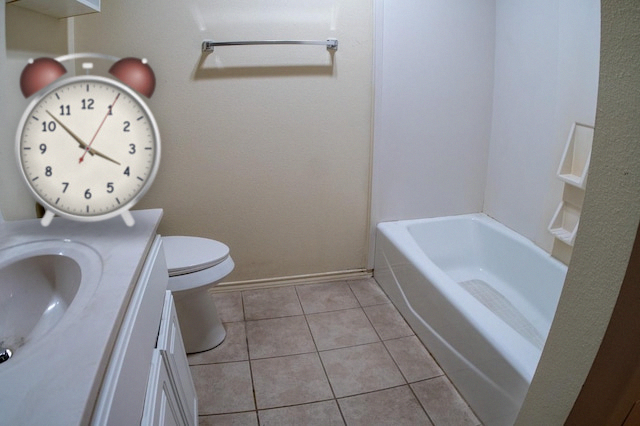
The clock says **3:52:05**
